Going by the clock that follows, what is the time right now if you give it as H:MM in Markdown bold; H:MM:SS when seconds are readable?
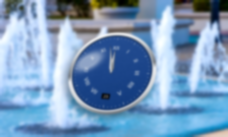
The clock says **11:58**
